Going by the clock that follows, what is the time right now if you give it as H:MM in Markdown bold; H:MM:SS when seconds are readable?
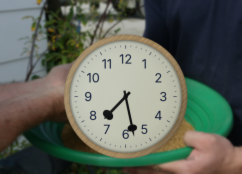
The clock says **7:28**
